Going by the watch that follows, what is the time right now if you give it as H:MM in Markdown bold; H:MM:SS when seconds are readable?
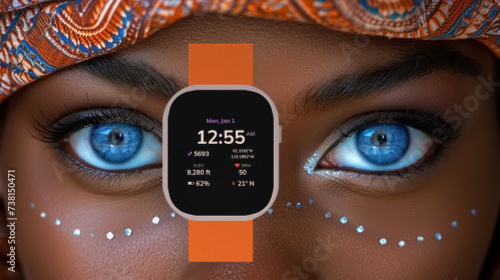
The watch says **12:55**
